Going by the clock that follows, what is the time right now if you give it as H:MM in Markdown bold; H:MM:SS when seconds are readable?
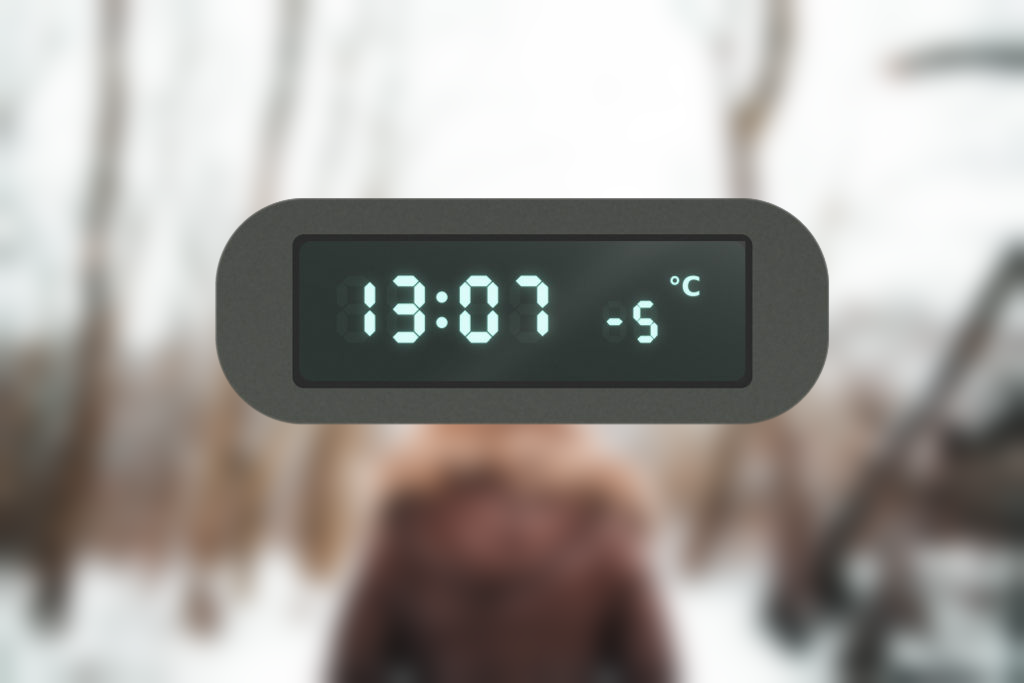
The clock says **13:07**
